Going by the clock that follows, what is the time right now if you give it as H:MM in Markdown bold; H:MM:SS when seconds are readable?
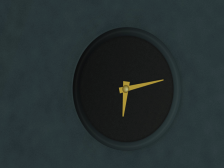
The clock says **6:13**
